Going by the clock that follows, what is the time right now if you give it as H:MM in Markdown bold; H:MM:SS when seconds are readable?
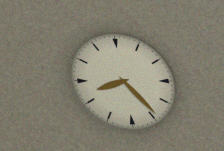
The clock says **8:24**
